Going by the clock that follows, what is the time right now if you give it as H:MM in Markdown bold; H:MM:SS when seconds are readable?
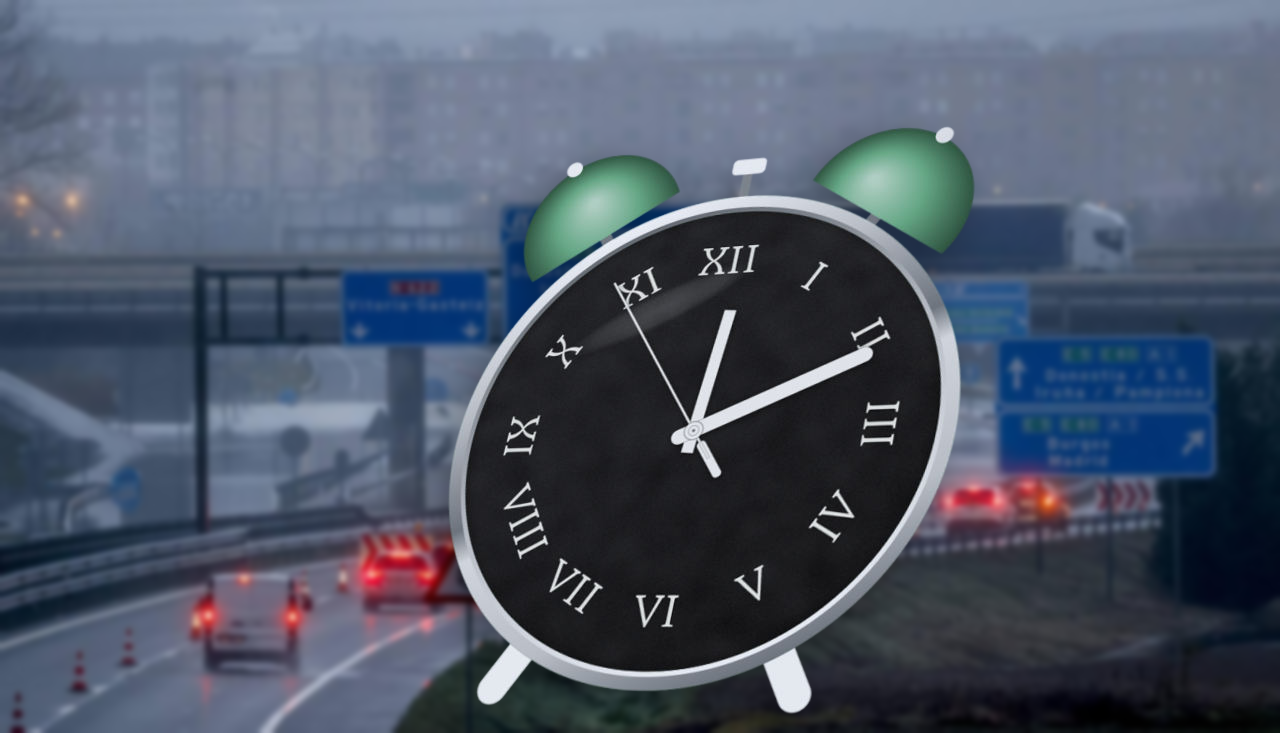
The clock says **12:10:54**
